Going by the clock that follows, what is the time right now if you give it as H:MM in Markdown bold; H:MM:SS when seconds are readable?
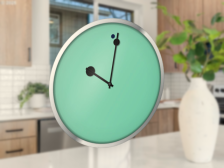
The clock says **10:01**
